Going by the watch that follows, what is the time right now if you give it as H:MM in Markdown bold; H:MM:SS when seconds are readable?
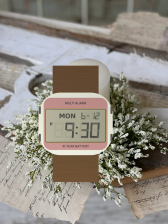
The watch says **9:30**
